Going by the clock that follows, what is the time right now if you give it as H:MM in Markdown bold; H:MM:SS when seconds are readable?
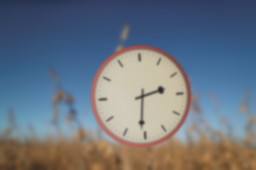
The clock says **2:31**
